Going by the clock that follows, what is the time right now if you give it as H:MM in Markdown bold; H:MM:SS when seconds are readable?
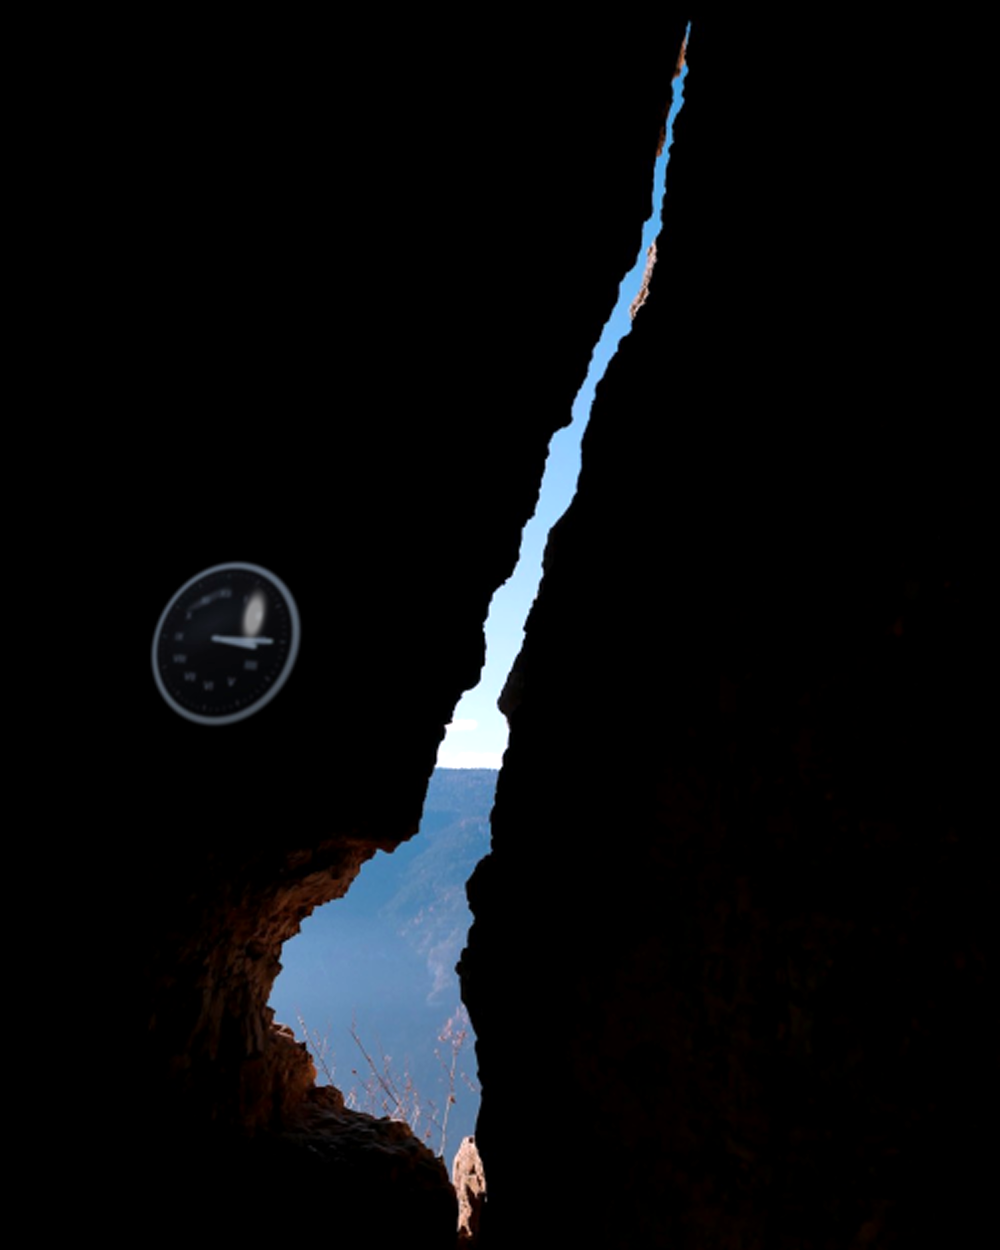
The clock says **3:15**
